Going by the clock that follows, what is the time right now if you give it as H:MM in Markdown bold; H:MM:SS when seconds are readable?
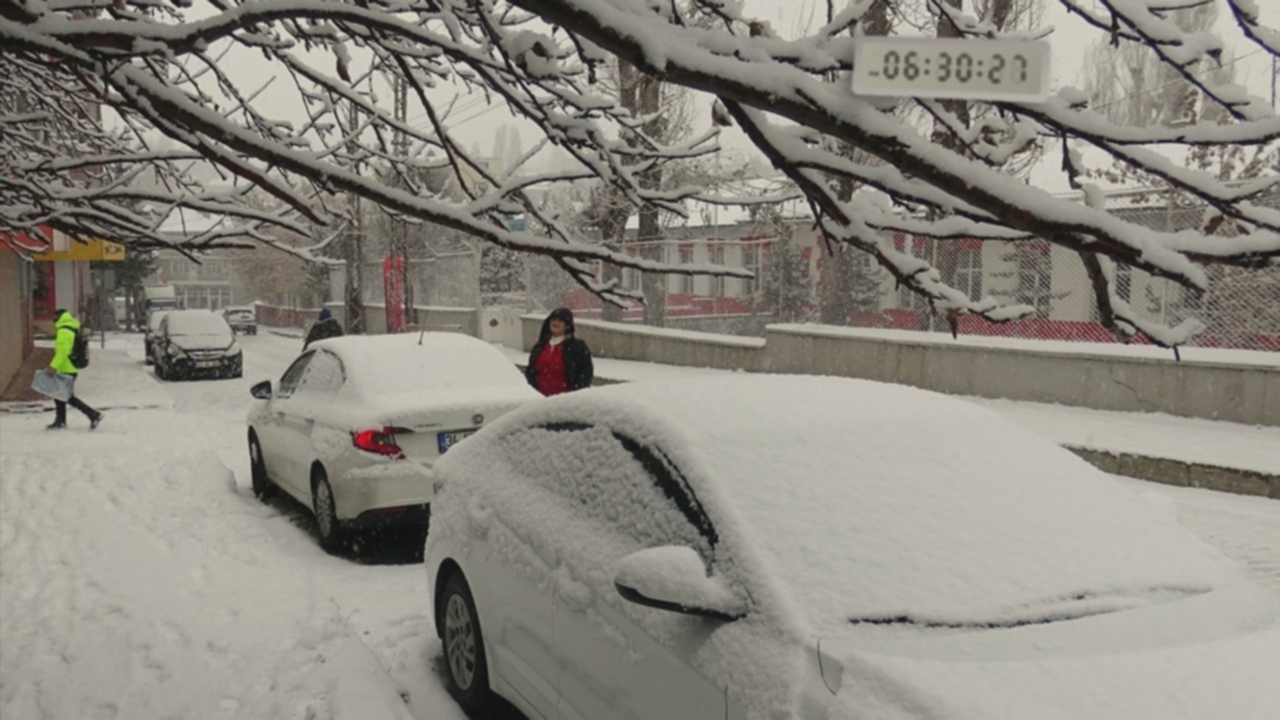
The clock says **6:30:27**
